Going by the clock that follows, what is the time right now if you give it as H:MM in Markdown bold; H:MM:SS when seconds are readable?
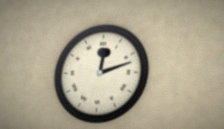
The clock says **12:12**
